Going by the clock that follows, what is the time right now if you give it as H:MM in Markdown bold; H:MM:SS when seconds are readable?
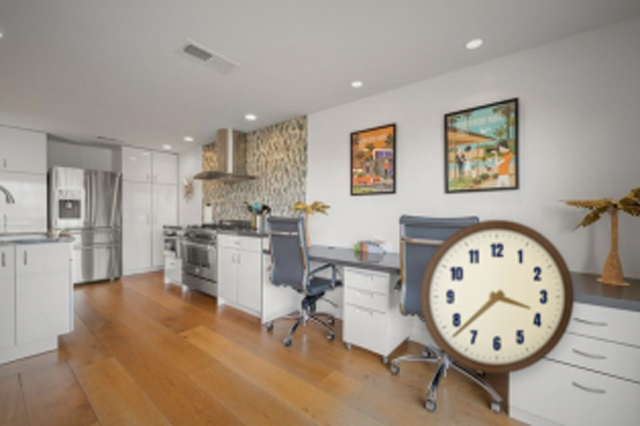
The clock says **3:38**
